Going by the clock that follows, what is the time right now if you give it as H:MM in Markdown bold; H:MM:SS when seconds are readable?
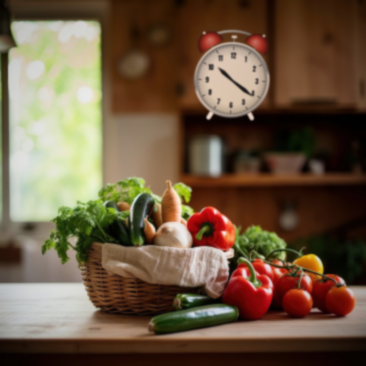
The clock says **10:21**
